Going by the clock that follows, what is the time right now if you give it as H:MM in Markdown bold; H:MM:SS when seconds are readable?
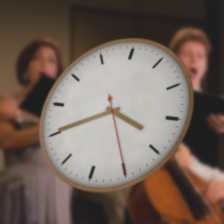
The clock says **3:40:25**
